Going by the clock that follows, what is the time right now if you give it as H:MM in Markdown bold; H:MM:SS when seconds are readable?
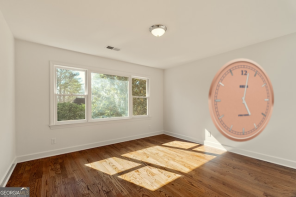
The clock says **5:02**
